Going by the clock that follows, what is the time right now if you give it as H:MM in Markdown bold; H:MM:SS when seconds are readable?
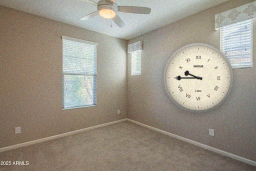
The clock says **9:45**
